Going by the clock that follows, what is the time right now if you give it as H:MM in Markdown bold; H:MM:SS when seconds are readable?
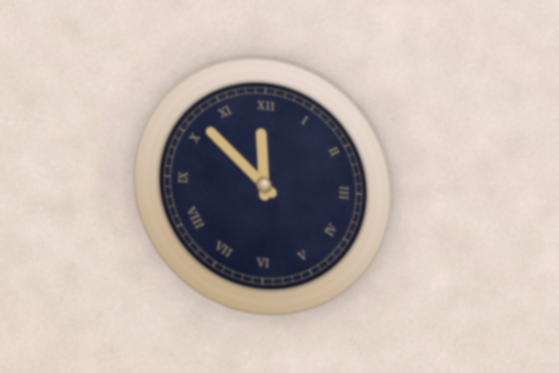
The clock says **11:52**
